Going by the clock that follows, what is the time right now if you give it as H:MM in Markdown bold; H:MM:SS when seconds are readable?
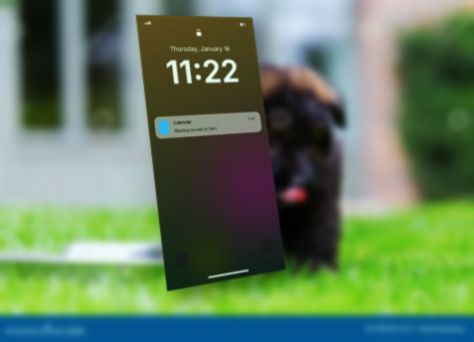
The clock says **11:22**
